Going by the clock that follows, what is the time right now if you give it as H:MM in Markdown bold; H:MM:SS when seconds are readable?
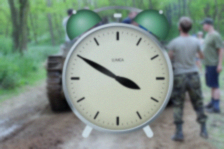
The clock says **3:50**
